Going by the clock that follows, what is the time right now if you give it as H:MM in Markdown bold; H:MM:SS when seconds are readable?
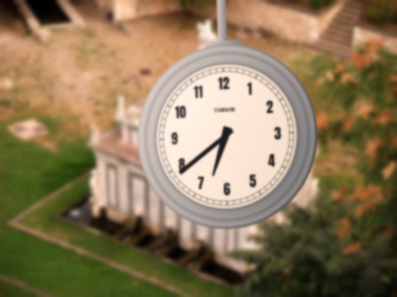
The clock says **6:39**
